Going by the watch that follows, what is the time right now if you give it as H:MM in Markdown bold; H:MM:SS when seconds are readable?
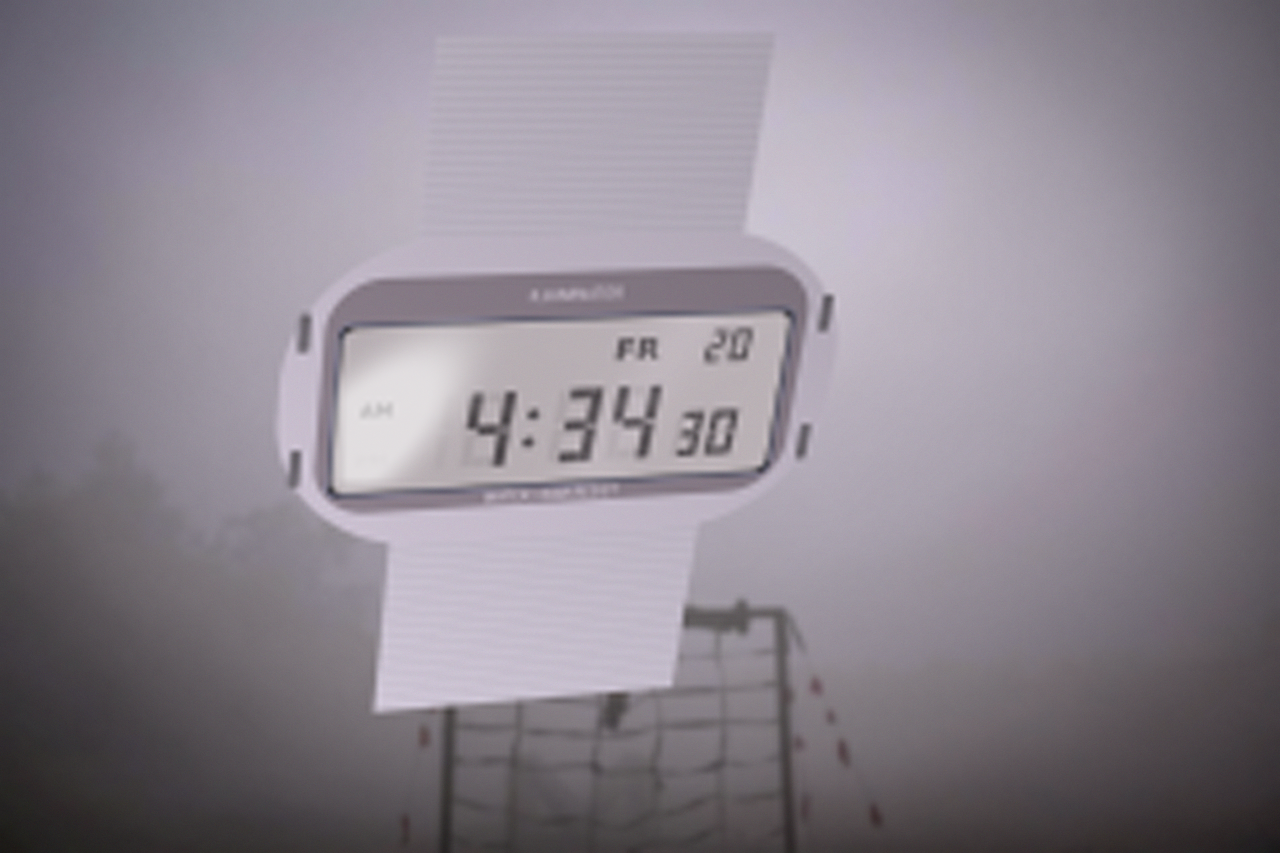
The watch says **4:34:30**
